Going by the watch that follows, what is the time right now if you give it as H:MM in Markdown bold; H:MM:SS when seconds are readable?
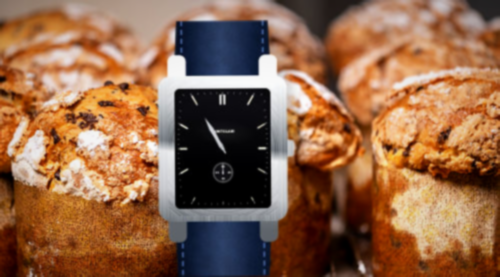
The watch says **10:55**
